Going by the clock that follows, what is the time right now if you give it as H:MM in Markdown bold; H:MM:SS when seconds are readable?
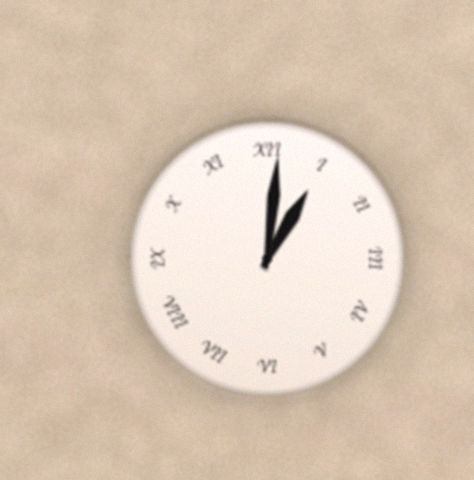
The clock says **1:01**
